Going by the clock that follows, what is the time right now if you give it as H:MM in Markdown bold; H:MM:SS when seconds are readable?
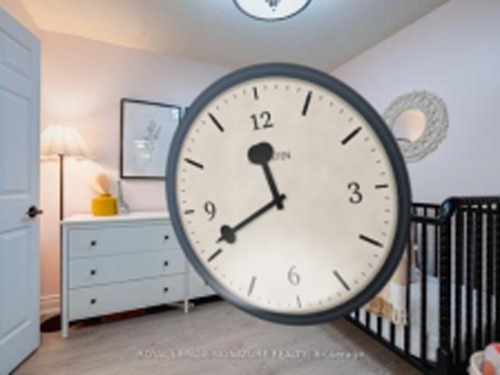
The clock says **11:41**
